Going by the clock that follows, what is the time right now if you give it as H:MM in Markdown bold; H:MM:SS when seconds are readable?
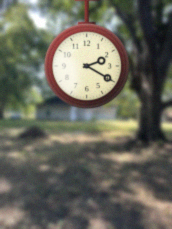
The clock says **2:20**
